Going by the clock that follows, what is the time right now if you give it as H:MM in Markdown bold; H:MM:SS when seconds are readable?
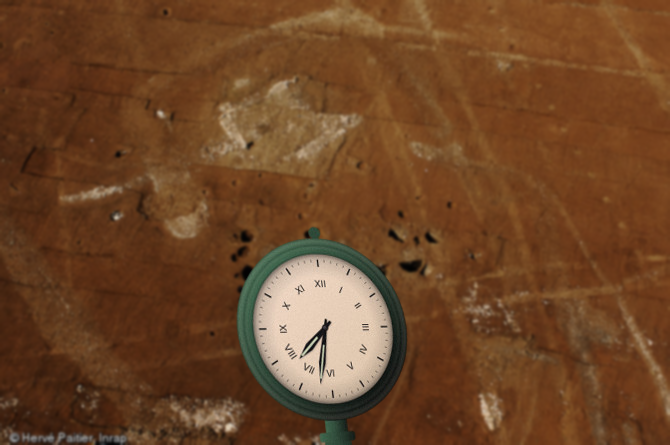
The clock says **7:32**
